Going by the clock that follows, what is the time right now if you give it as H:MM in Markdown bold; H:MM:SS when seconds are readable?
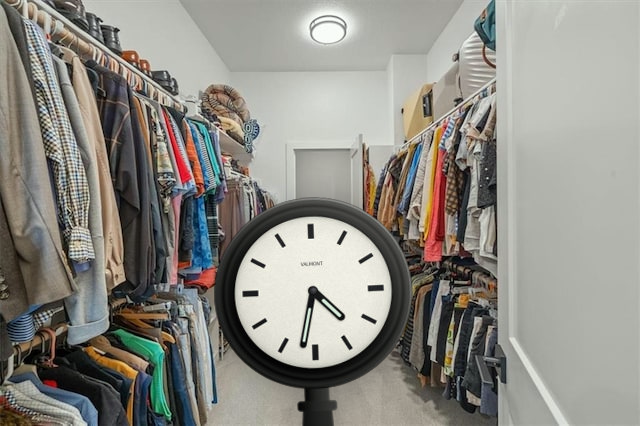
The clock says **4:32**
